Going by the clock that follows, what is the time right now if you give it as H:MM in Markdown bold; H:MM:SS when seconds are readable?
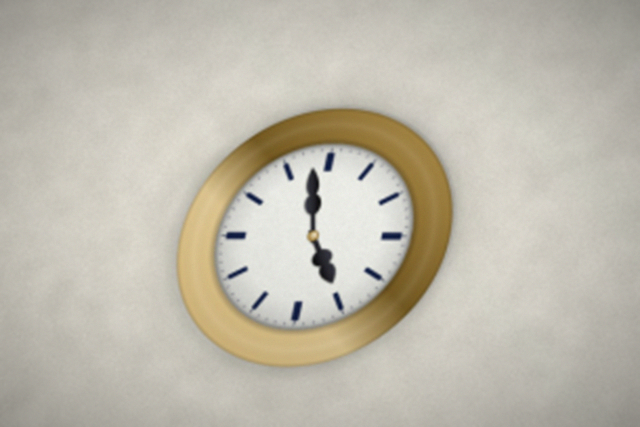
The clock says **4:58**
